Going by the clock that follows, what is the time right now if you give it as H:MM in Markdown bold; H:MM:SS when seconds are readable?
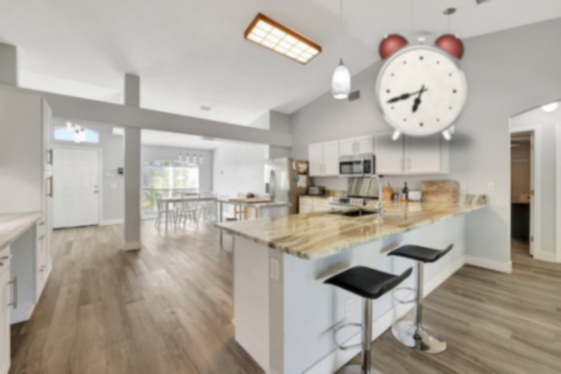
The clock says **6:42**
